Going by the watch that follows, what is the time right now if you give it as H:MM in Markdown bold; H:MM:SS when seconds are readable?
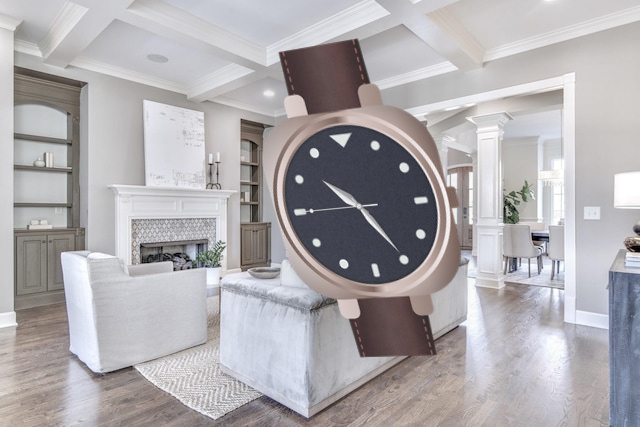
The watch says **10:24:45**
